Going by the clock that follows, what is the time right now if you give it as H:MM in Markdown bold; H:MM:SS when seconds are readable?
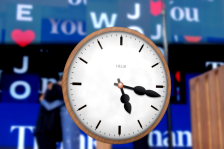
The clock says **5:17**
